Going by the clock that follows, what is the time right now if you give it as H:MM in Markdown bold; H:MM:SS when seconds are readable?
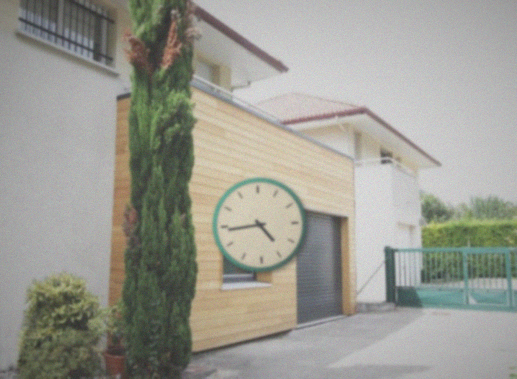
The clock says **4:44**
